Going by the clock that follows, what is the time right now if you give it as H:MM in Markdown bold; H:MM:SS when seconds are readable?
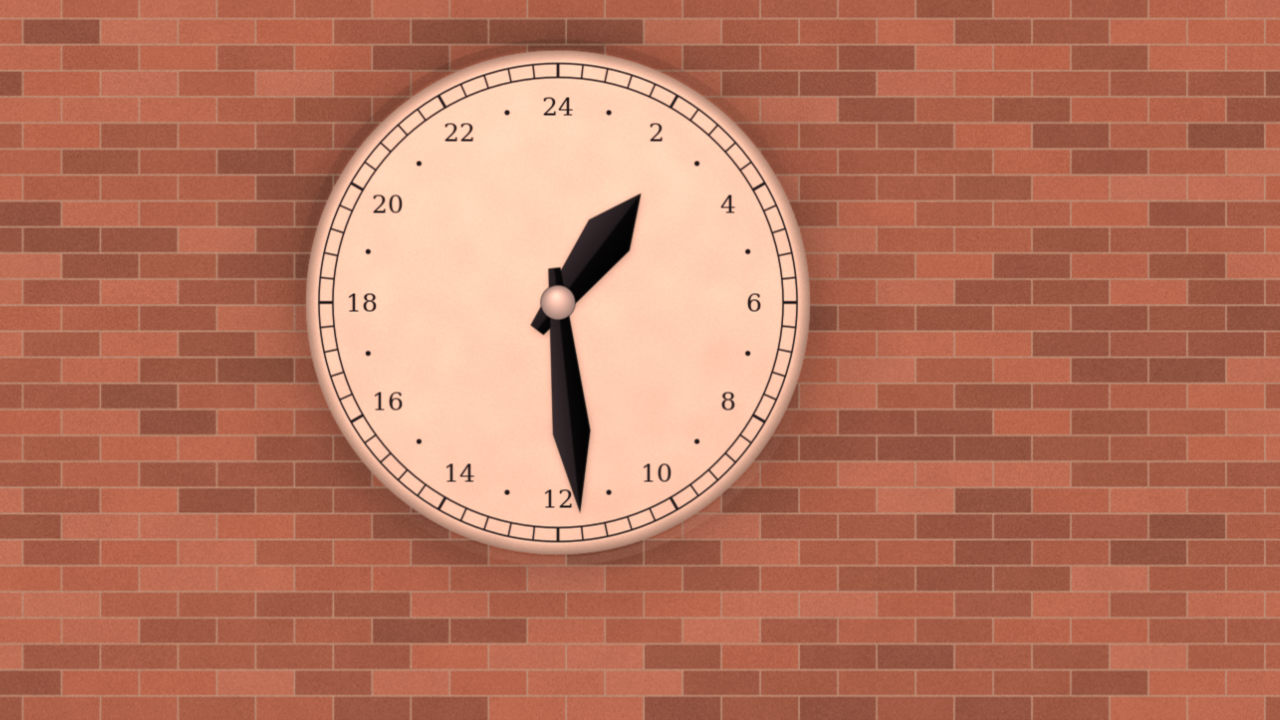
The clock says **2:29**
